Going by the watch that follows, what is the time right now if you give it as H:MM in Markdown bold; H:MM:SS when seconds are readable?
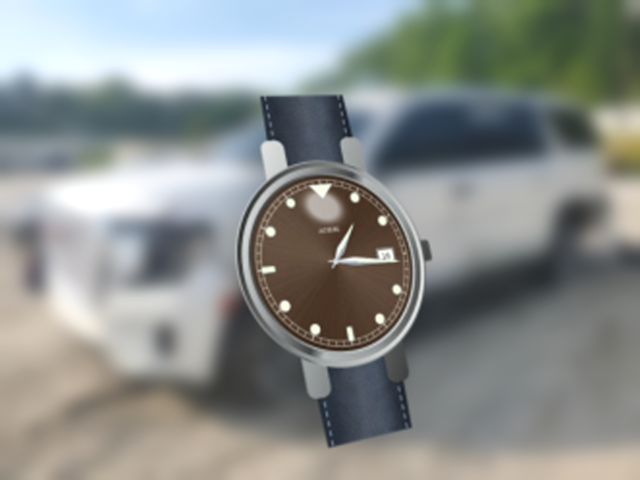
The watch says **1:16**
